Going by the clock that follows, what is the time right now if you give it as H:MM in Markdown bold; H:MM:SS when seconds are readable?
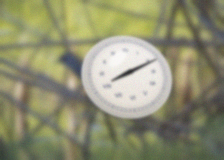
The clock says **8:11**
